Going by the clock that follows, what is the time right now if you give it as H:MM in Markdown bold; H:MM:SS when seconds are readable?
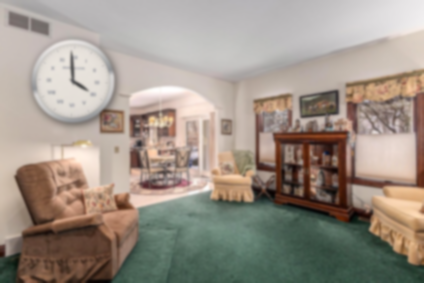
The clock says **3:59**
